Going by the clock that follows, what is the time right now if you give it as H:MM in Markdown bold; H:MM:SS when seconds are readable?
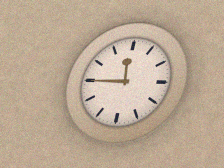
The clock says **11:45**
